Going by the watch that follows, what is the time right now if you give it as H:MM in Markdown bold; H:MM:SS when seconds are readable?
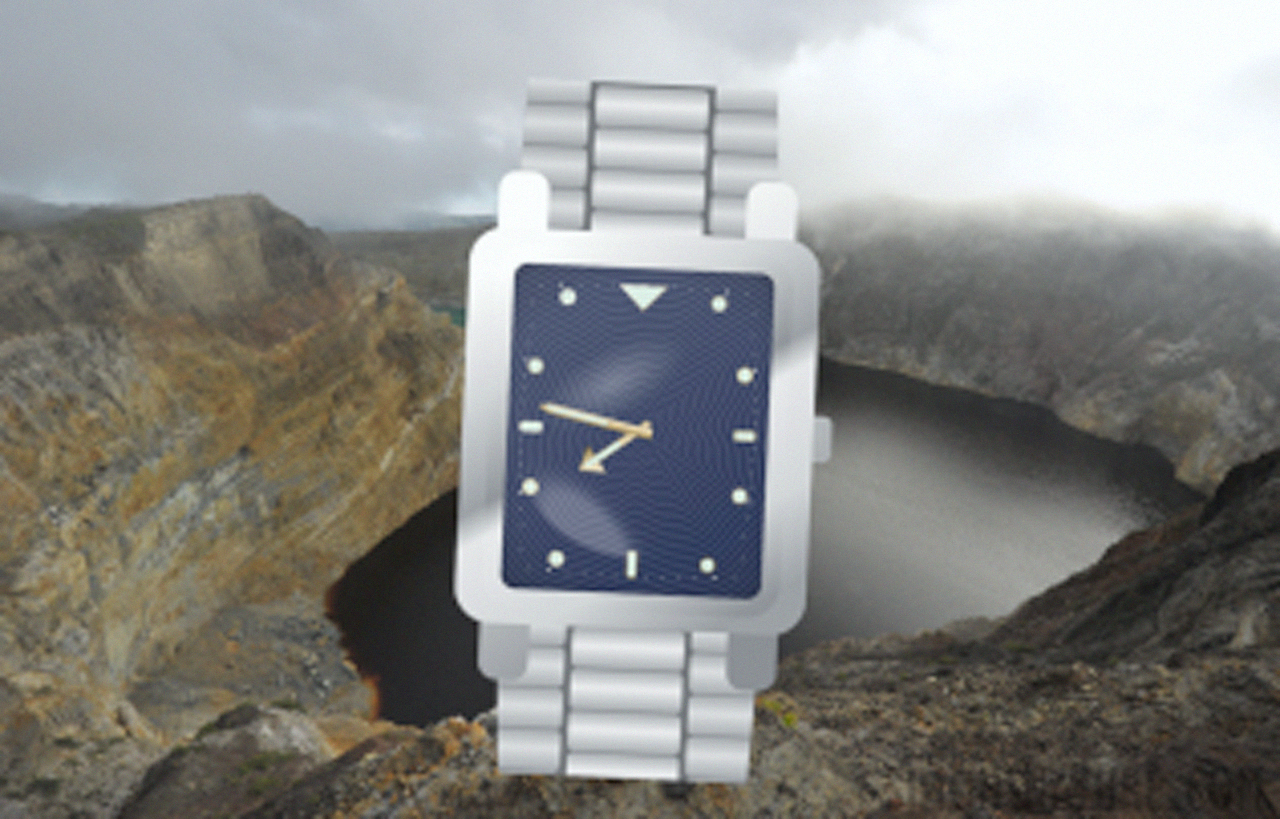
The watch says **7:47**
